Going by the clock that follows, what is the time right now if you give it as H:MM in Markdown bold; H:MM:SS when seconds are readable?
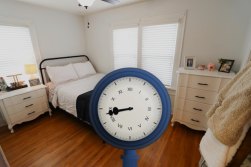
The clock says **8:43**
